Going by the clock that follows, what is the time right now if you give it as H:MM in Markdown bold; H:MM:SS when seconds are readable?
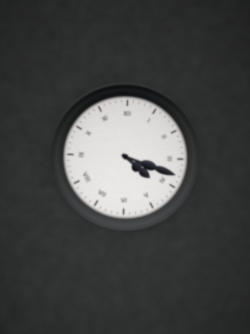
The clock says **4:18**
